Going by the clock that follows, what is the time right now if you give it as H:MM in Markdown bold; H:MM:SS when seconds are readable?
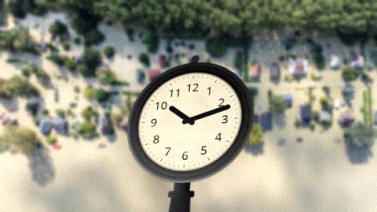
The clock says **10:12**
